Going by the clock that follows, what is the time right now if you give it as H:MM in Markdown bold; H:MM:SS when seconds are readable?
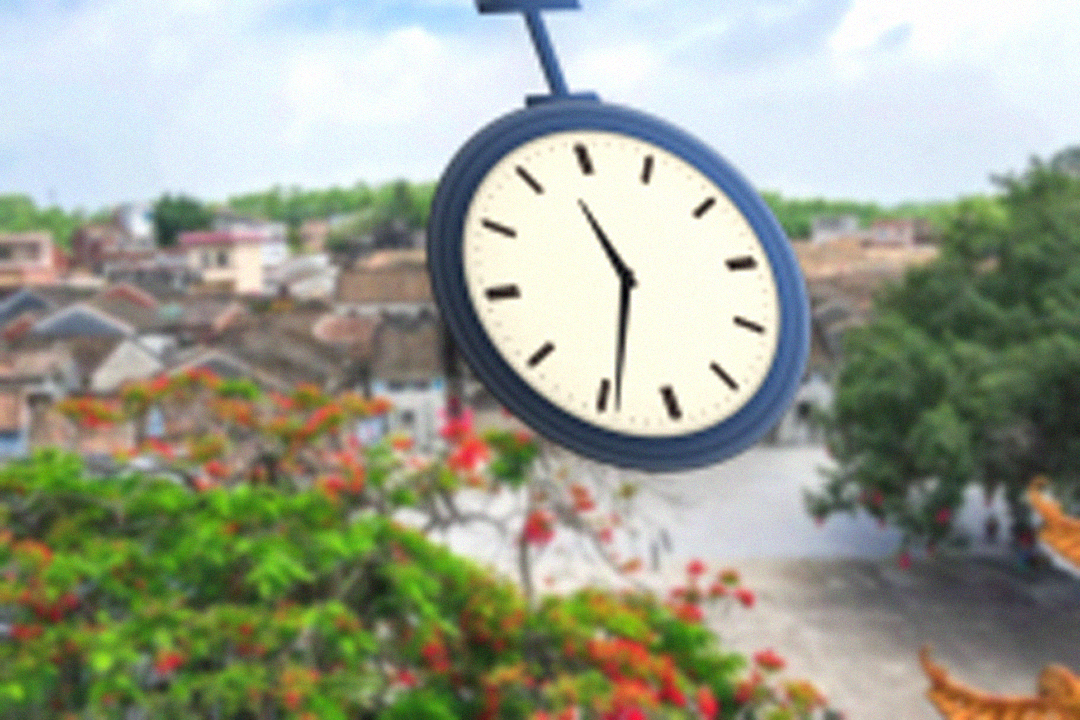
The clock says **11:34**
